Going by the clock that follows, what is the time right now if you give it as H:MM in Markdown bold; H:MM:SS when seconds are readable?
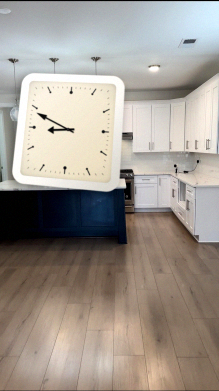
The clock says **8:49**
